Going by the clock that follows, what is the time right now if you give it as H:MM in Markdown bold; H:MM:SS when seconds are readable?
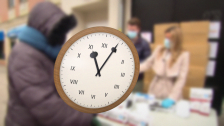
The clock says **11:04**
